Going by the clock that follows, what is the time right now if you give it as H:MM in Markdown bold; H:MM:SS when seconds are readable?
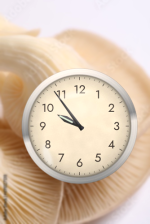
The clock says **9:54**
